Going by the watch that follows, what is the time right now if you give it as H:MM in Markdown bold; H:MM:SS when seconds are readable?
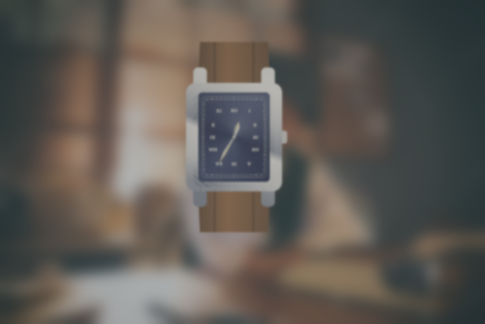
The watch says **12:35**
